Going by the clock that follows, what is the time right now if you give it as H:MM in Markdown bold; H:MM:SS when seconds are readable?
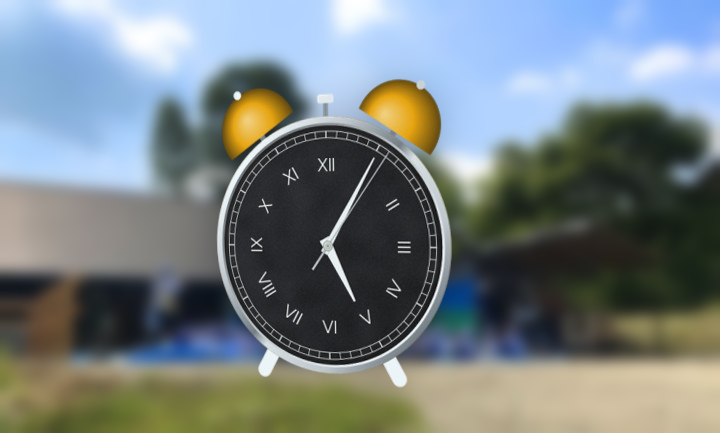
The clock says **5:05:06**
